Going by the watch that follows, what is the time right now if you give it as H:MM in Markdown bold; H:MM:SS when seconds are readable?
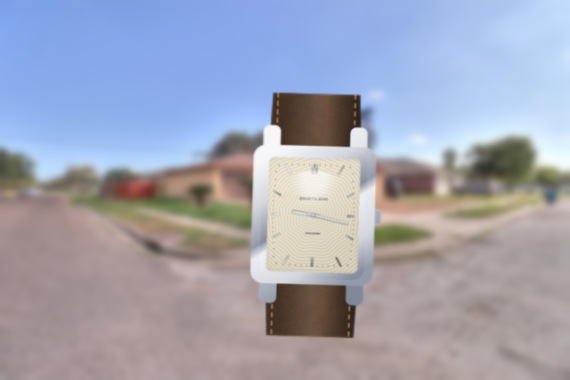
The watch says **9:17**
